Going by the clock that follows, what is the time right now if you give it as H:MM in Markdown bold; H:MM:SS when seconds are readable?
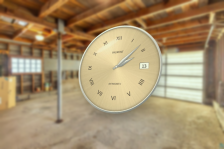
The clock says **2:08**
